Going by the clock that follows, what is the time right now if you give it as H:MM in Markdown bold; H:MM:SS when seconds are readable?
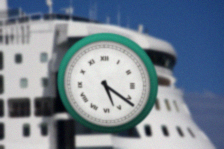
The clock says **5:21**
